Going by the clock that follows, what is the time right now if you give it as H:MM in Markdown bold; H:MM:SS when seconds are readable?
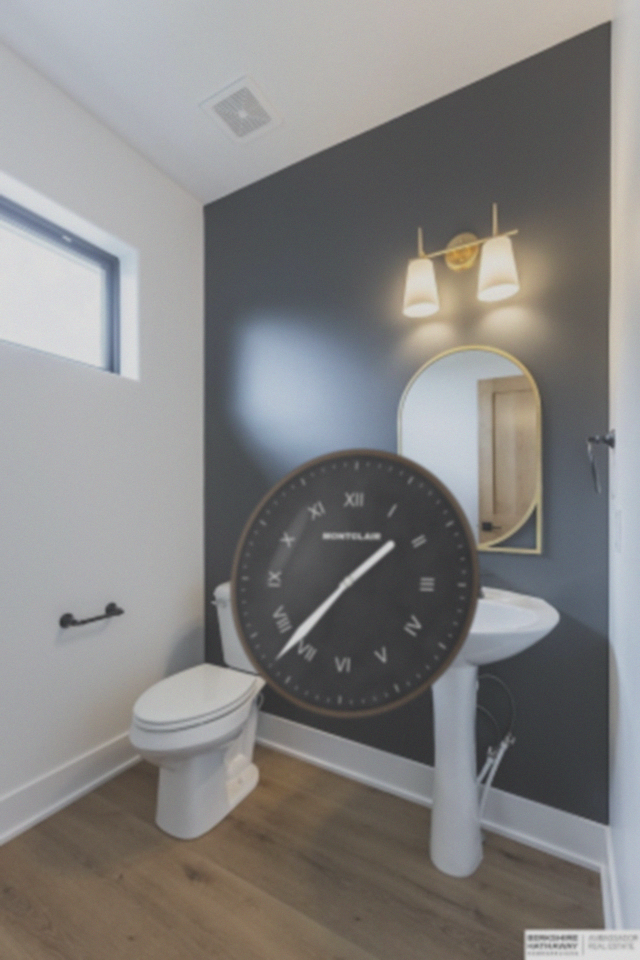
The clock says **1:37**
